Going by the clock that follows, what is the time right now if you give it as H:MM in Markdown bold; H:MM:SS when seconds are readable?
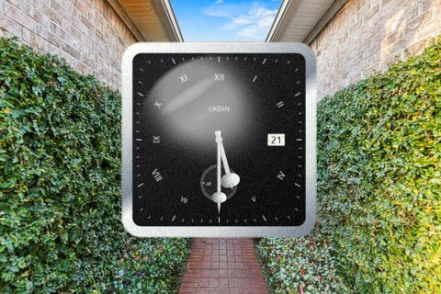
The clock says **5:30**
